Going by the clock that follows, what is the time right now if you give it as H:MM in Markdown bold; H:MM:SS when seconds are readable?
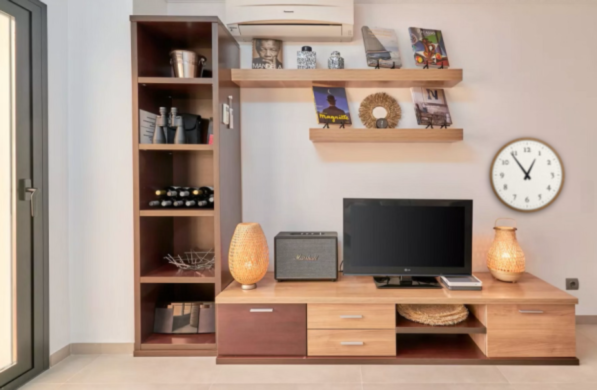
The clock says **12:54**
